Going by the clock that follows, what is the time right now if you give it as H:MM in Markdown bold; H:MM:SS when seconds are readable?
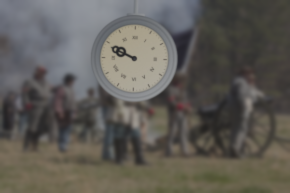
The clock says **9:49**
